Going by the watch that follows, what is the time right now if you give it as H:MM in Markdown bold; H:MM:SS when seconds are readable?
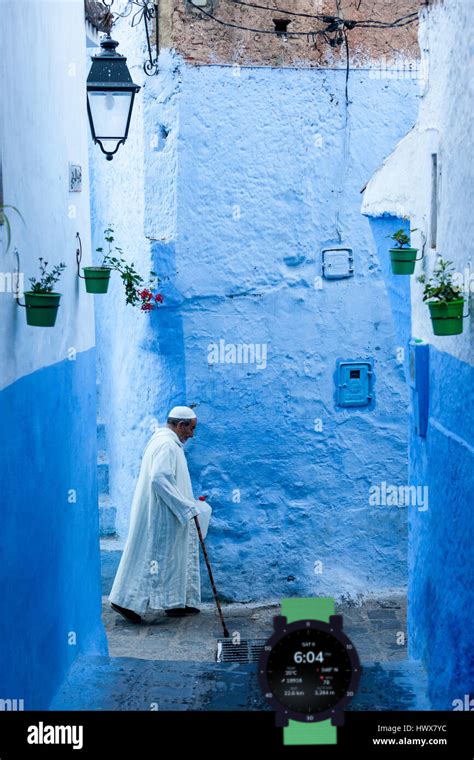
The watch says **6:04**
